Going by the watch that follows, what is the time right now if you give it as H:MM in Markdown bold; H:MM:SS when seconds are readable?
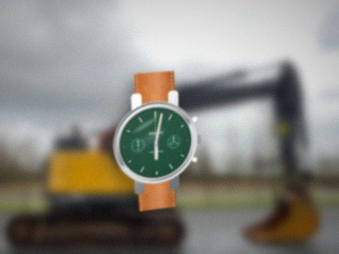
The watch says **6:02**
